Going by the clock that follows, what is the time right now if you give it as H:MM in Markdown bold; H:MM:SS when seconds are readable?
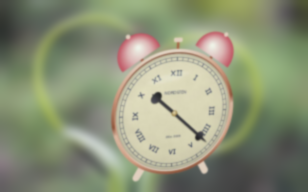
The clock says **10:22**
